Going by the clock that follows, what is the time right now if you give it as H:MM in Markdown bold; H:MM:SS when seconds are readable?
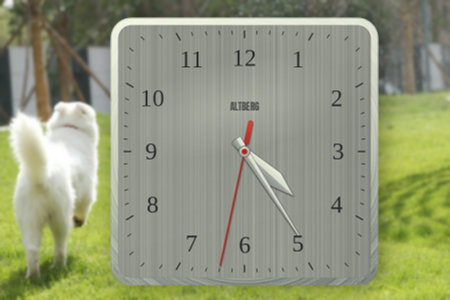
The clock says **4:24:32**
